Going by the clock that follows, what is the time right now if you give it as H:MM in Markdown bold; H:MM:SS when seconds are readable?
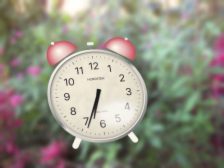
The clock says **6:34**
